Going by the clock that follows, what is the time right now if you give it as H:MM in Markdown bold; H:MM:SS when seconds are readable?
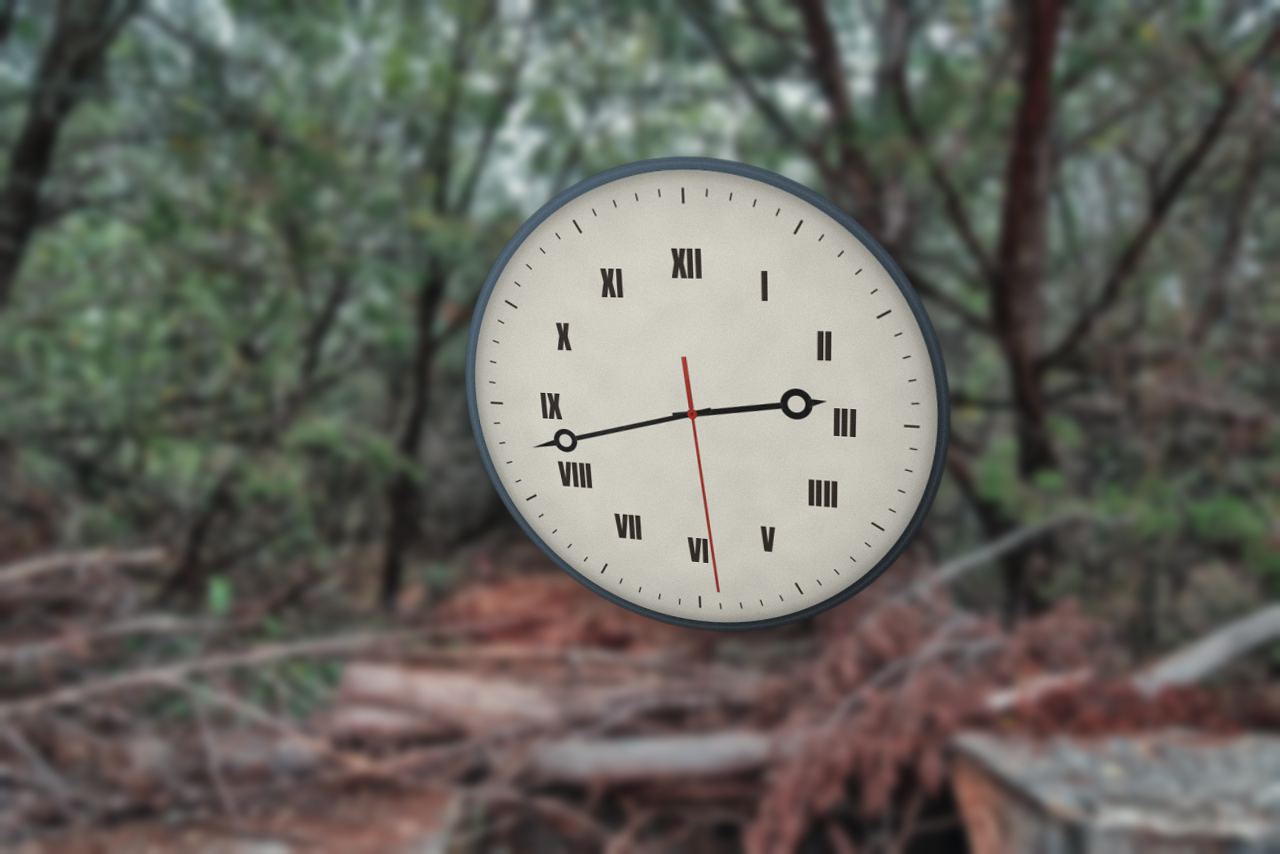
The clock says **2:42:29**
